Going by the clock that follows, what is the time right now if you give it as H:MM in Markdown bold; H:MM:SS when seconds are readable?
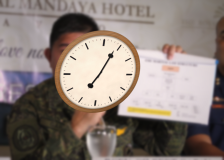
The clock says **7:04**
